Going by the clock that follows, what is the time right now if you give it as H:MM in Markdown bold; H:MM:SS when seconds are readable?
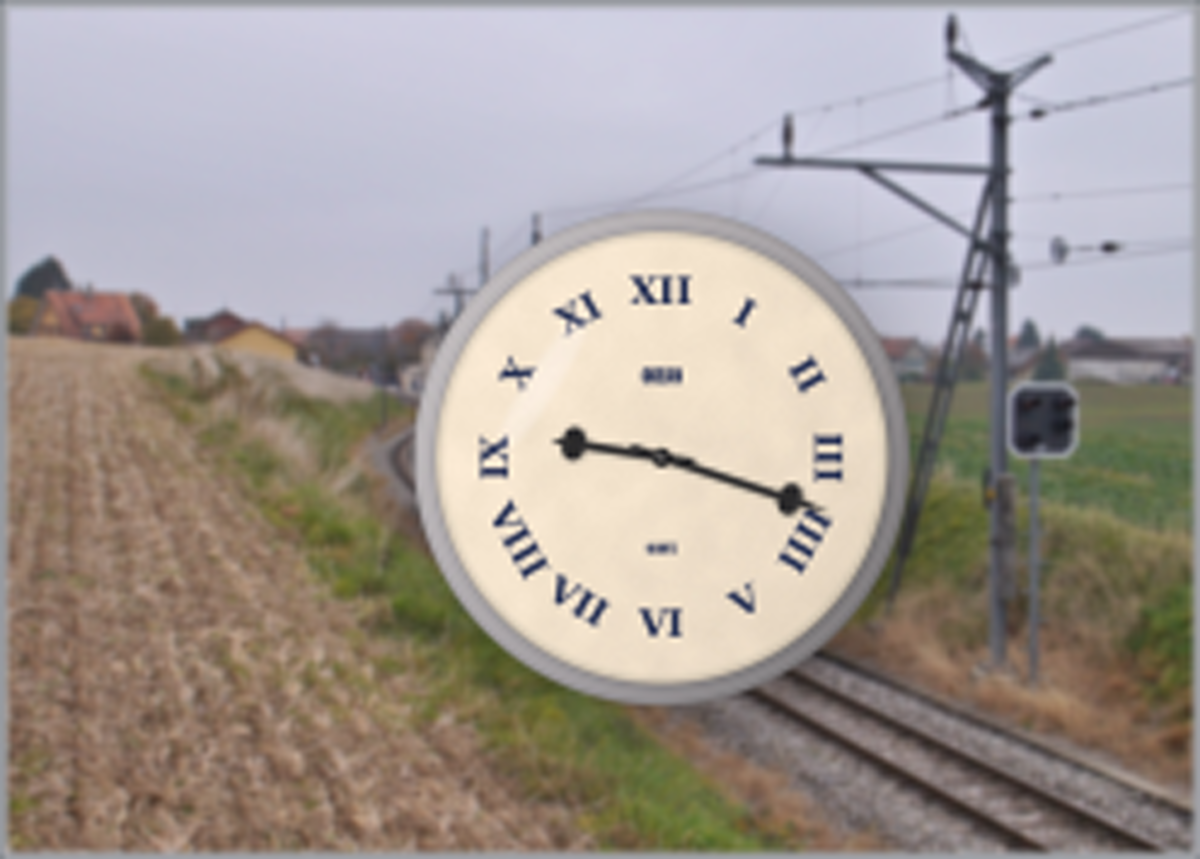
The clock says **9:18**
